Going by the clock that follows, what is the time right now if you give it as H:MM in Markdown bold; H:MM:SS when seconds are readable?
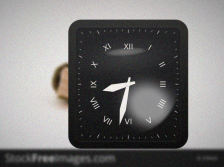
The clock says **8:32**
